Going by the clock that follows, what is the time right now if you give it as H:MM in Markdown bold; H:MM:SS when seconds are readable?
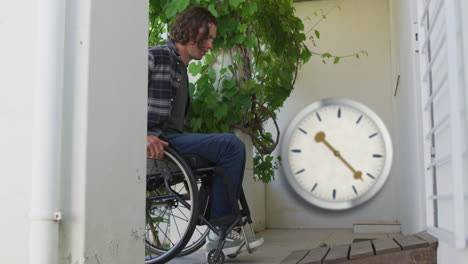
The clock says **10:22**
